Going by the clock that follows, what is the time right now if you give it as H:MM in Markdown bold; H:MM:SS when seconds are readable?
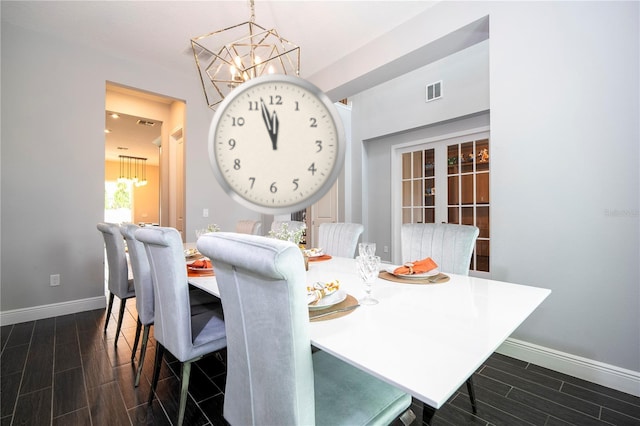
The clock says **11:57**
